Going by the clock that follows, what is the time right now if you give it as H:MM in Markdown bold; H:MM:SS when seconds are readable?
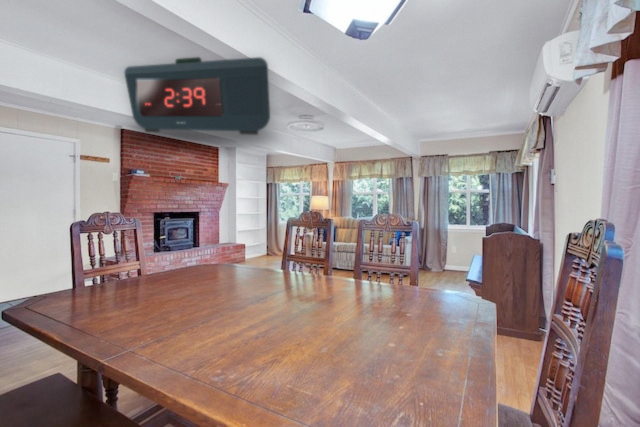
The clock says **2:39**
